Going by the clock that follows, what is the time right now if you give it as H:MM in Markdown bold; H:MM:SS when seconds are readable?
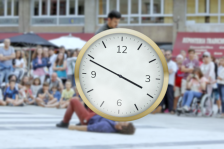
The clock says **3:49**
